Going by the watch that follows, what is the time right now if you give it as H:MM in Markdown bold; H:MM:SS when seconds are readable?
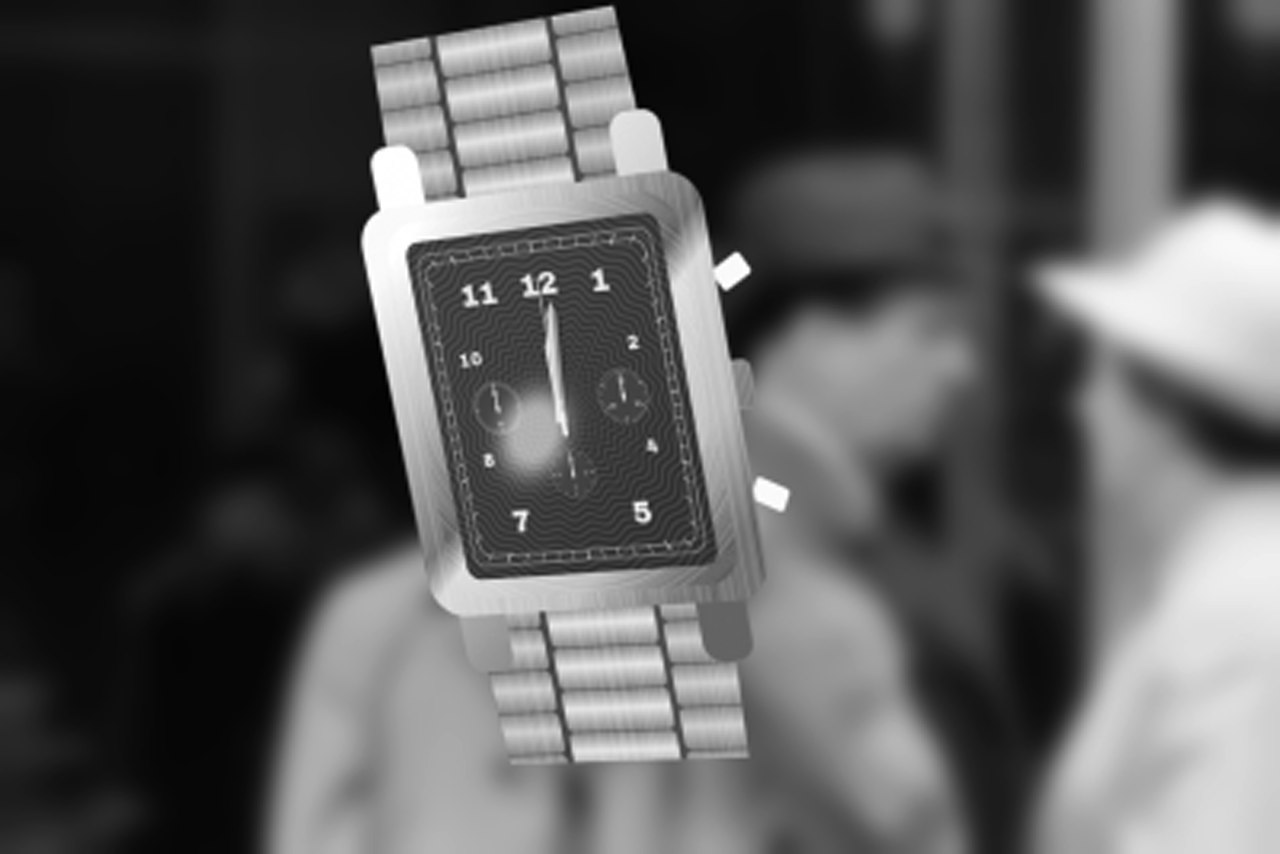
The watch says **12:01**
